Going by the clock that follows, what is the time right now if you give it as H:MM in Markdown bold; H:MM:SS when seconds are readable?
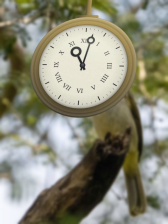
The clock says **11:02**
